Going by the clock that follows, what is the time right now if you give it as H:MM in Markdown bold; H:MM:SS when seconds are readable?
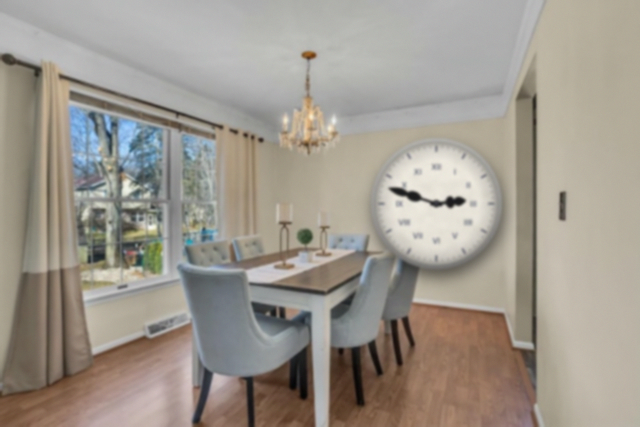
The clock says **2:48**
